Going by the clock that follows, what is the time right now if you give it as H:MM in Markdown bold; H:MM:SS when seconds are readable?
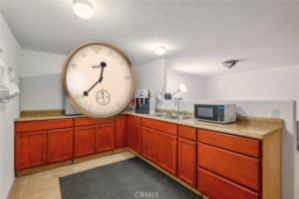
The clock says **12:39**
